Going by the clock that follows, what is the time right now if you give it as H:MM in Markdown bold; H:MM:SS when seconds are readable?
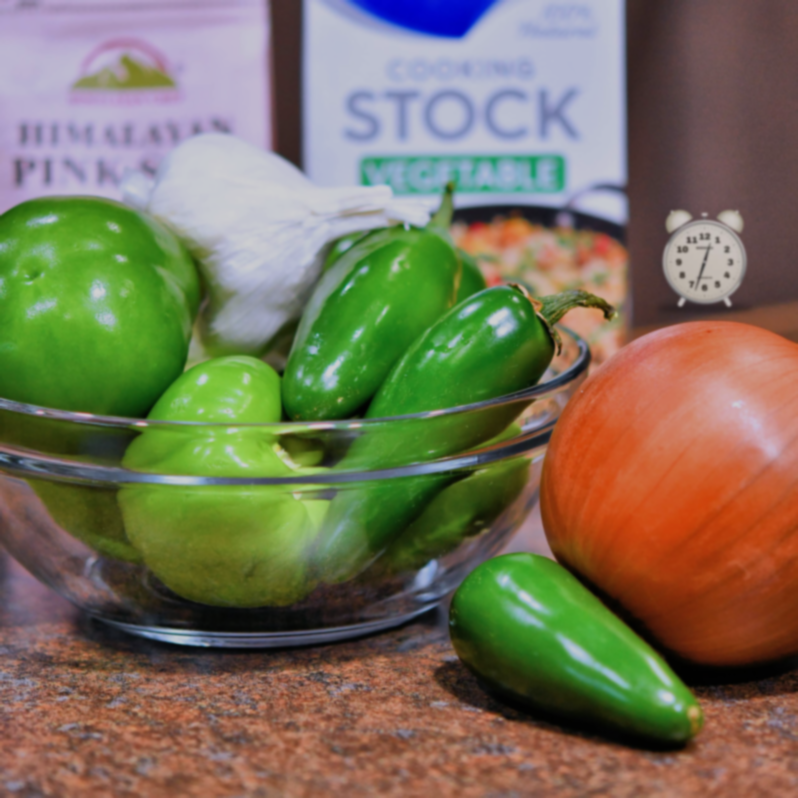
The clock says **12:33**
